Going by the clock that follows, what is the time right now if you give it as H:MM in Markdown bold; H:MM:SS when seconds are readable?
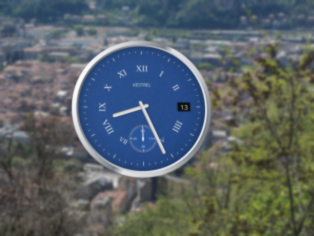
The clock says **8:26**
